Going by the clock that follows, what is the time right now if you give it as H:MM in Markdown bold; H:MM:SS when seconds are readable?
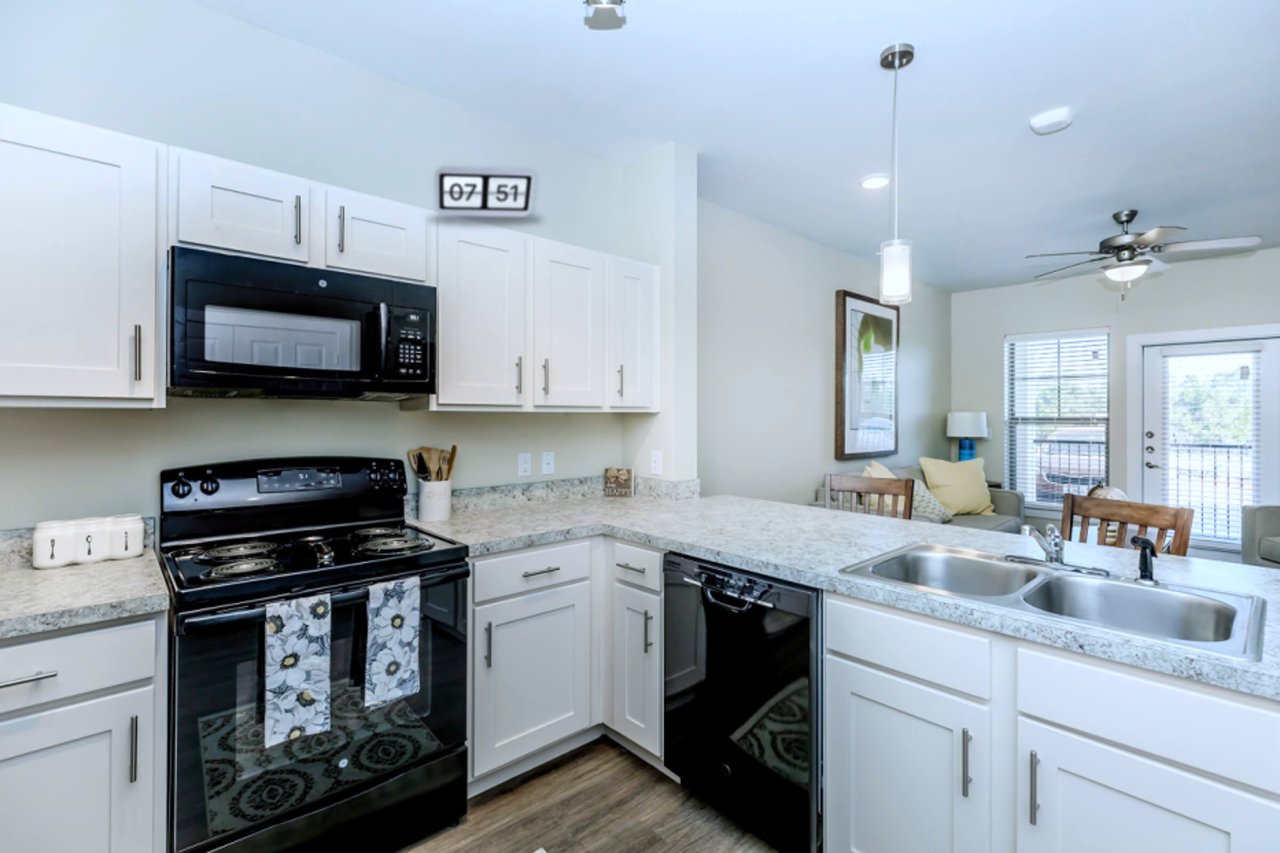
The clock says **7:51**
